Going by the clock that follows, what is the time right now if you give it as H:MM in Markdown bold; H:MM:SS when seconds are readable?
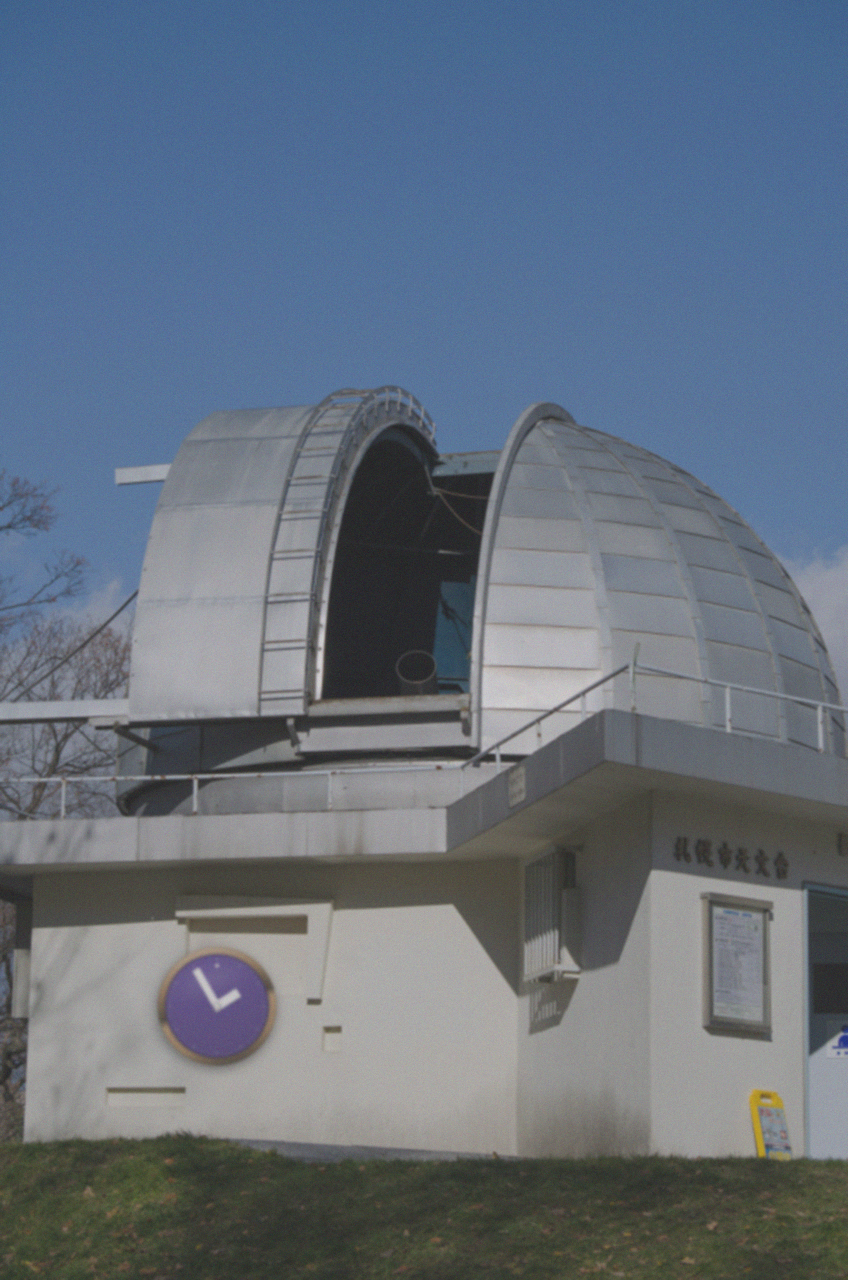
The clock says **1:55**
